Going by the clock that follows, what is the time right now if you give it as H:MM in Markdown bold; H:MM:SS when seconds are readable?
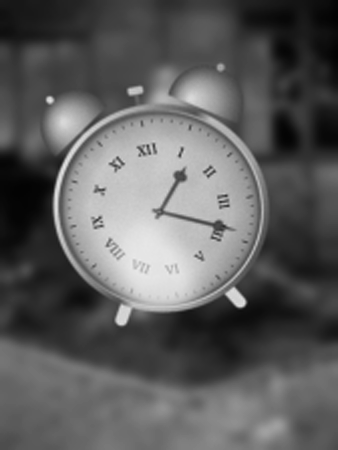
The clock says **1:19**
